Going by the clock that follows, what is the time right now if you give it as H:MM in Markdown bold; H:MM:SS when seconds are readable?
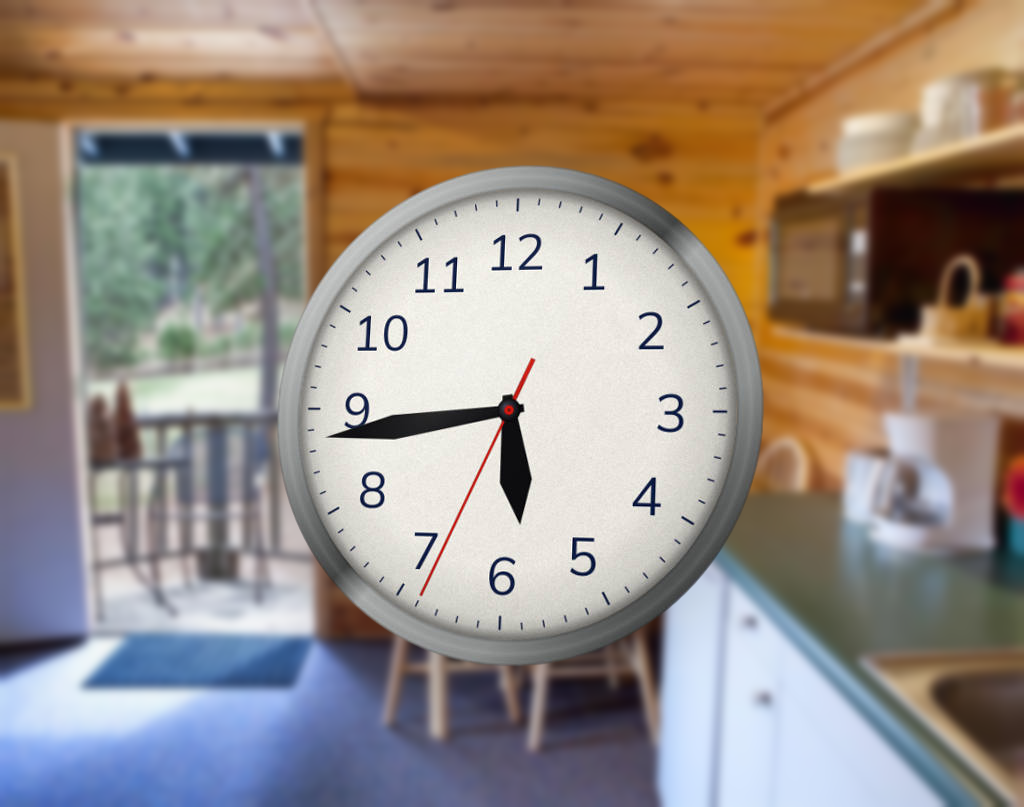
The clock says **5:43:34**
